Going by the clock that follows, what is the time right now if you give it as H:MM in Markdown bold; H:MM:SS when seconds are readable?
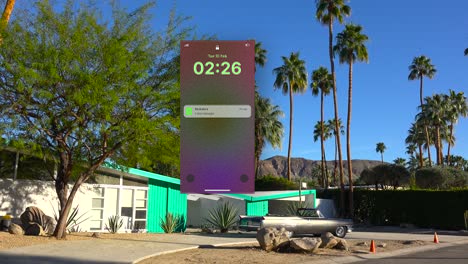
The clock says **2:26**
